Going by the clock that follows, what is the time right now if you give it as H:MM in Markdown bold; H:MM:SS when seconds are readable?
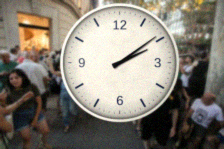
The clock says **2:09**
